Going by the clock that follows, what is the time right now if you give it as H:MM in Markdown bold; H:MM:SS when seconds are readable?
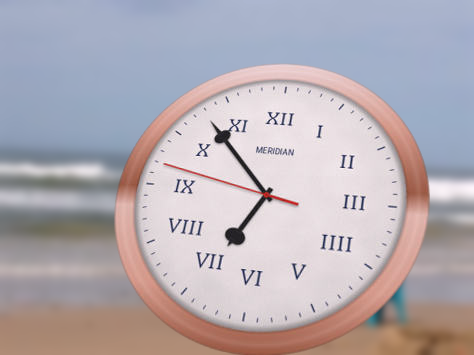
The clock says **6:52:47**
